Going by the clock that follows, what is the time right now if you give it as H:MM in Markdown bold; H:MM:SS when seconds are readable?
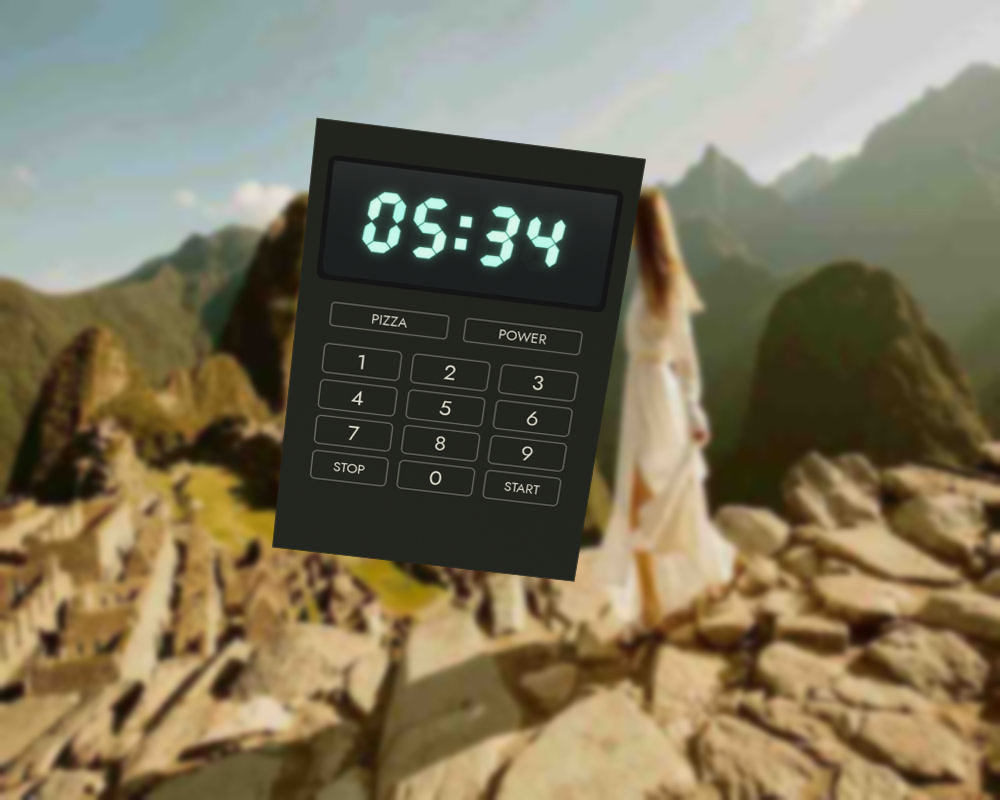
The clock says **5:34**
